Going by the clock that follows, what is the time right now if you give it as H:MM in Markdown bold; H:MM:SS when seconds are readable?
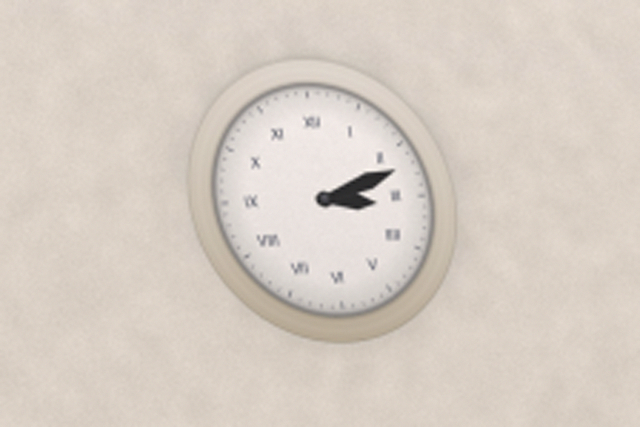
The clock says **3:12**
